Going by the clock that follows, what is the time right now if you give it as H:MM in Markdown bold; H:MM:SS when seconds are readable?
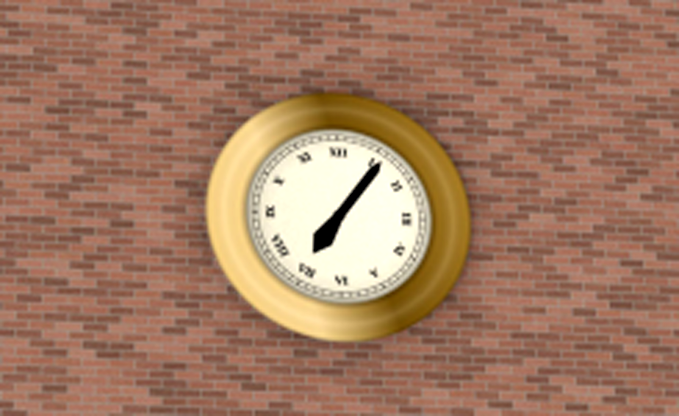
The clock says **7:06**
